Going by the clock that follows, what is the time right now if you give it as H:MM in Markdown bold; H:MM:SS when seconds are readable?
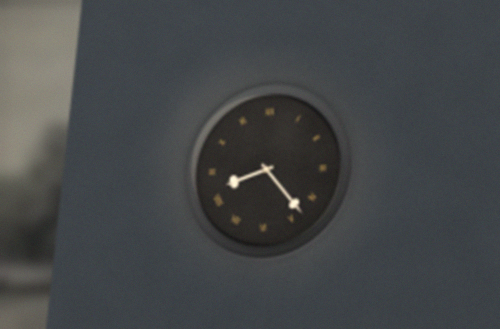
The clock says **8:23**
